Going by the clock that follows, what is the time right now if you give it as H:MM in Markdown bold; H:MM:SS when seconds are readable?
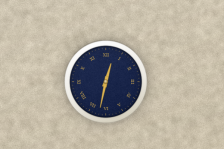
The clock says **12:32**
